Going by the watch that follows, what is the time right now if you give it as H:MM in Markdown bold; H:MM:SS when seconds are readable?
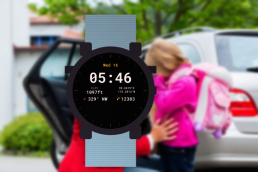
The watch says **5:46**
